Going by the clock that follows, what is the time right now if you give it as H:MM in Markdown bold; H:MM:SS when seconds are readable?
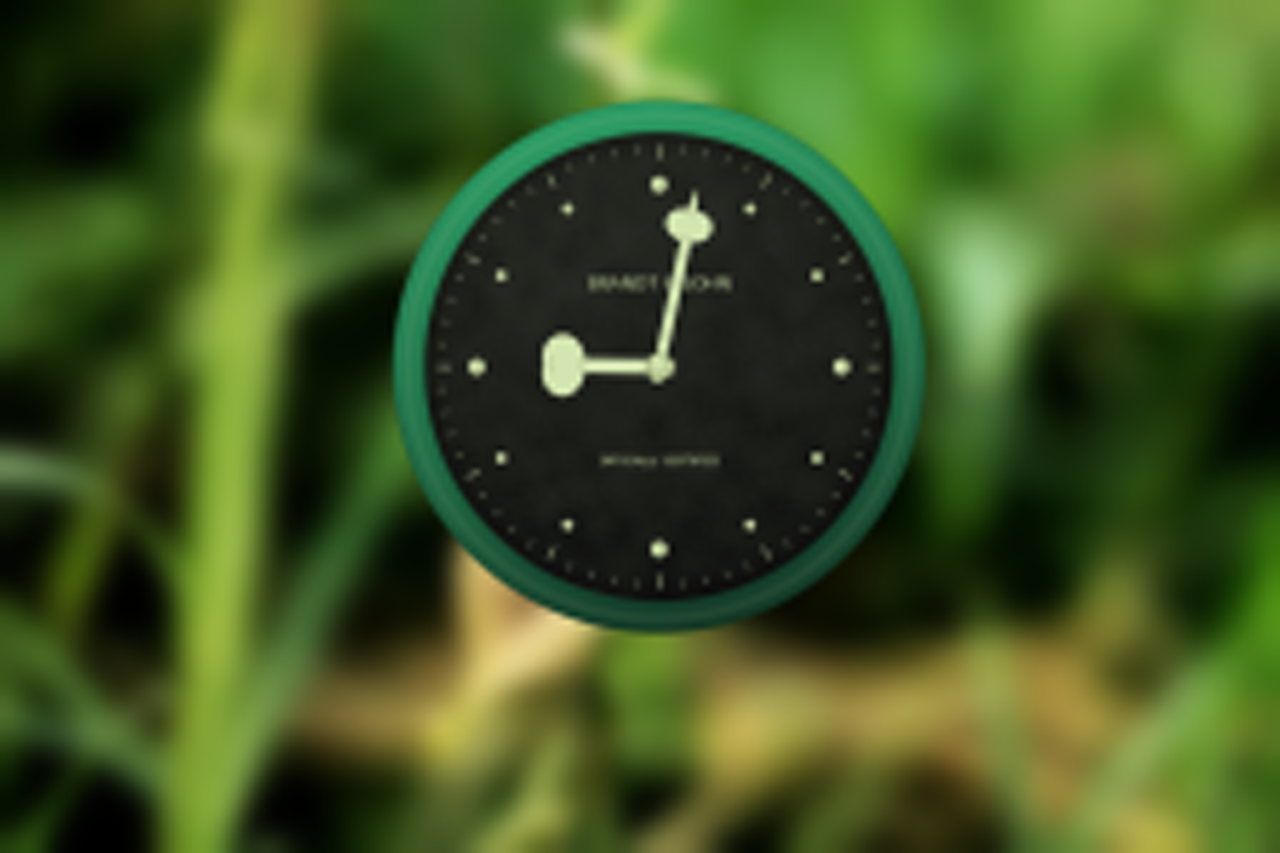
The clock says **9:02**
